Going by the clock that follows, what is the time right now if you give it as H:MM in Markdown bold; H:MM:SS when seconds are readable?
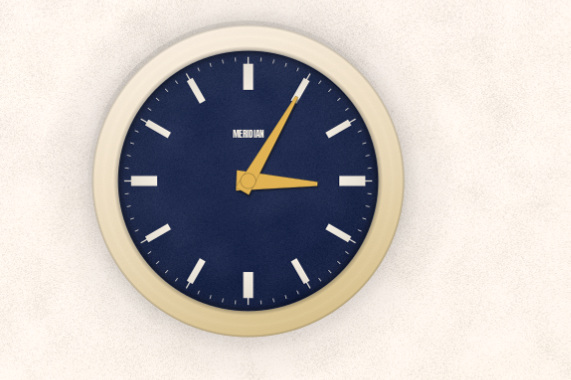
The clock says **3:05**
